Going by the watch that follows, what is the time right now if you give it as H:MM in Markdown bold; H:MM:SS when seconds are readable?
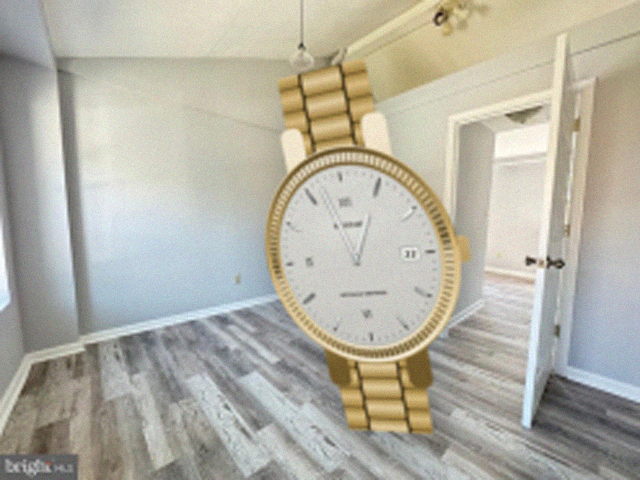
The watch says **12:57**
